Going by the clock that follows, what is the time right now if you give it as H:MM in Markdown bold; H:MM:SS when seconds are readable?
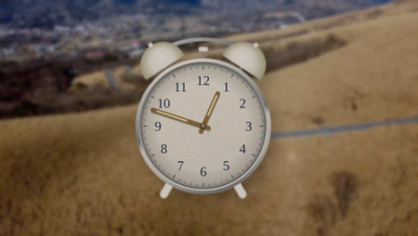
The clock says **12:48**
